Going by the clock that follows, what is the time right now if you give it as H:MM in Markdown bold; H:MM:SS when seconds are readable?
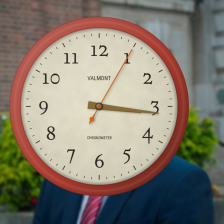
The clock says **3:16:05**
